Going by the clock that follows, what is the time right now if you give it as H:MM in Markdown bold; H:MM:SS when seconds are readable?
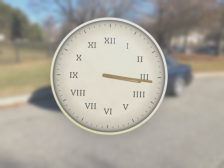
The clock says **3:16**
